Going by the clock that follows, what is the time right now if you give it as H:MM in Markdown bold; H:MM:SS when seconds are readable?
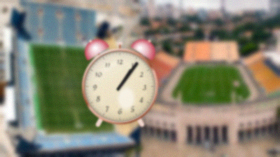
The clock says **1:06**
